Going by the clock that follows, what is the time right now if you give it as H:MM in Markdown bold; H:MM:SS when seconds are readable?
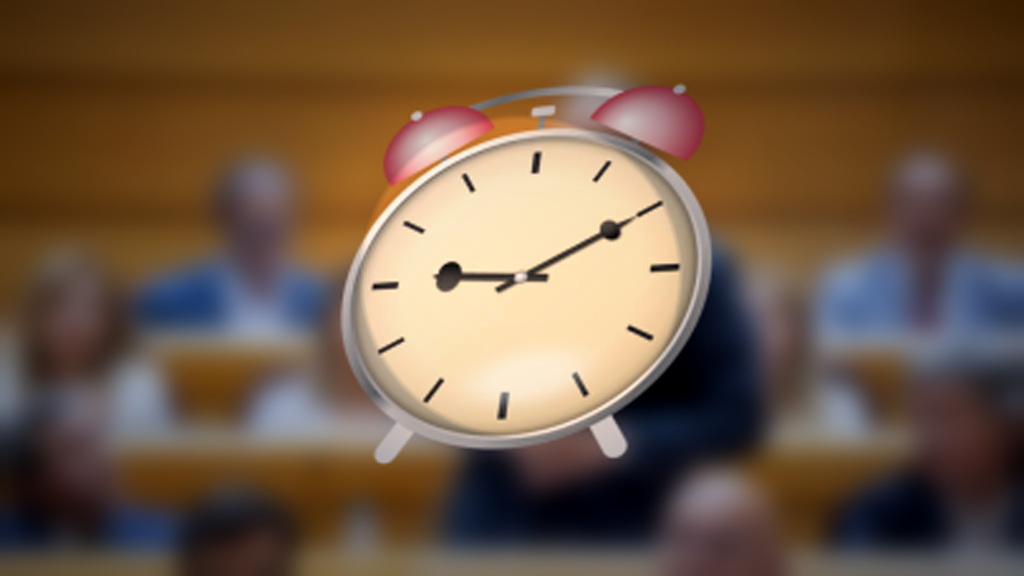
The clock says **9:10**
